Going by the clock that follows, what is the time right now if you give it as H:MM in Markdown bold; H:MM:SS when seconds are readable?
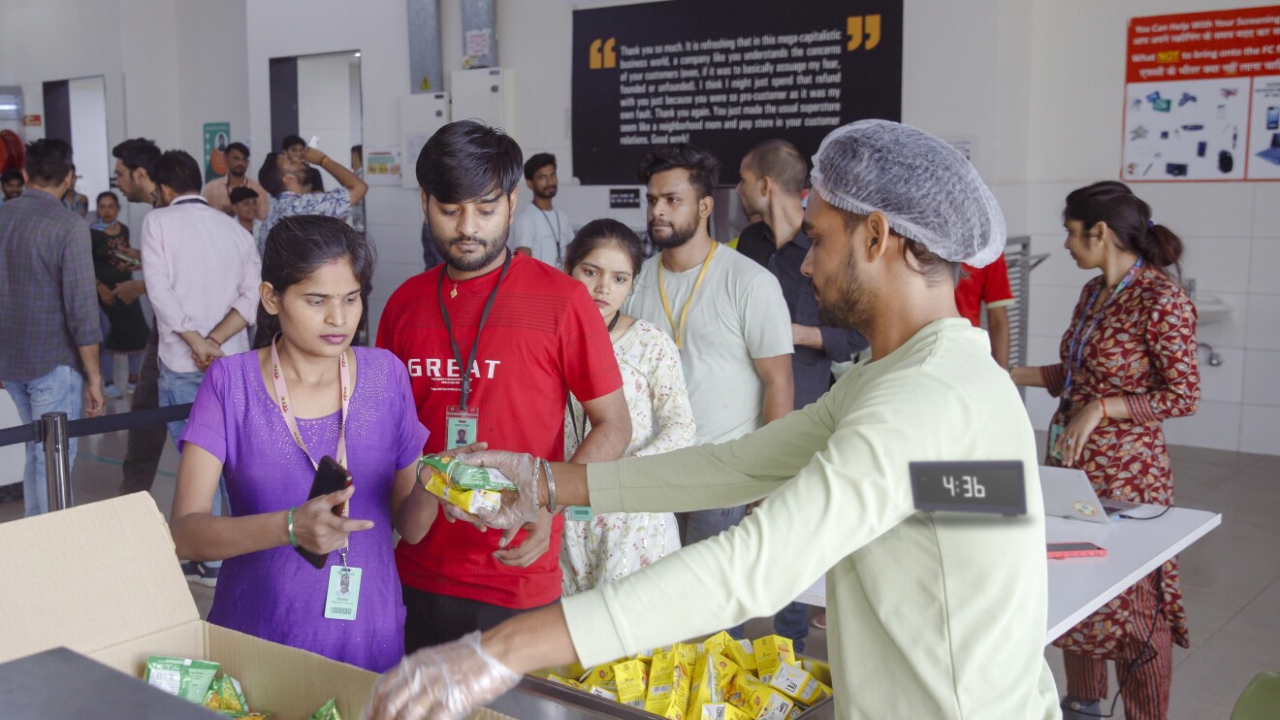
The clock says **4:36**
